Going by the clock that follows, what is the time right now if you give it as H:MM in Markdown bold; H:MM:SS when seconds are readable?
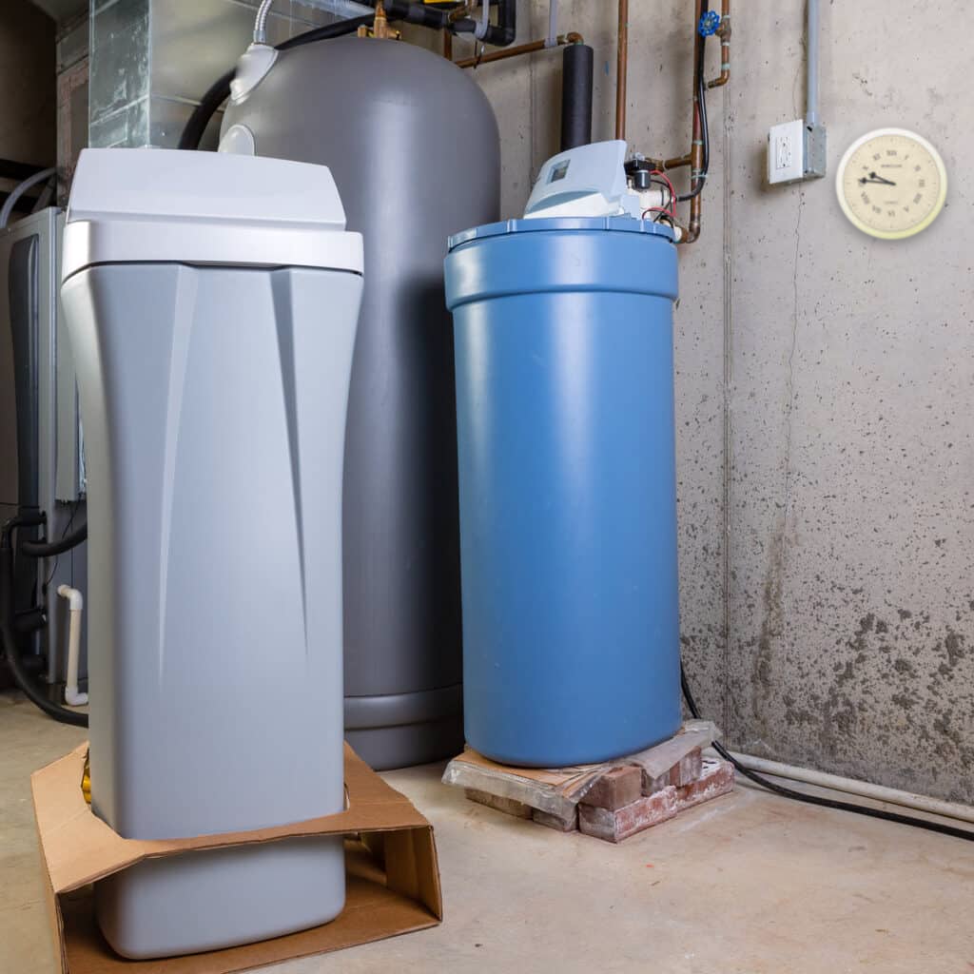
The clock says **9:46**
